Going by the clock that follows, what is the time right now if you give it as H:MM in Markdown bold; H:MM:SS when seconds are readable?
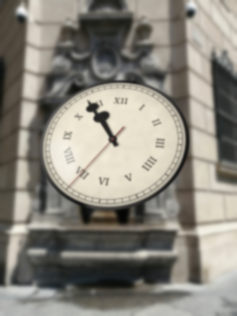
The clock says **10:53:35**
